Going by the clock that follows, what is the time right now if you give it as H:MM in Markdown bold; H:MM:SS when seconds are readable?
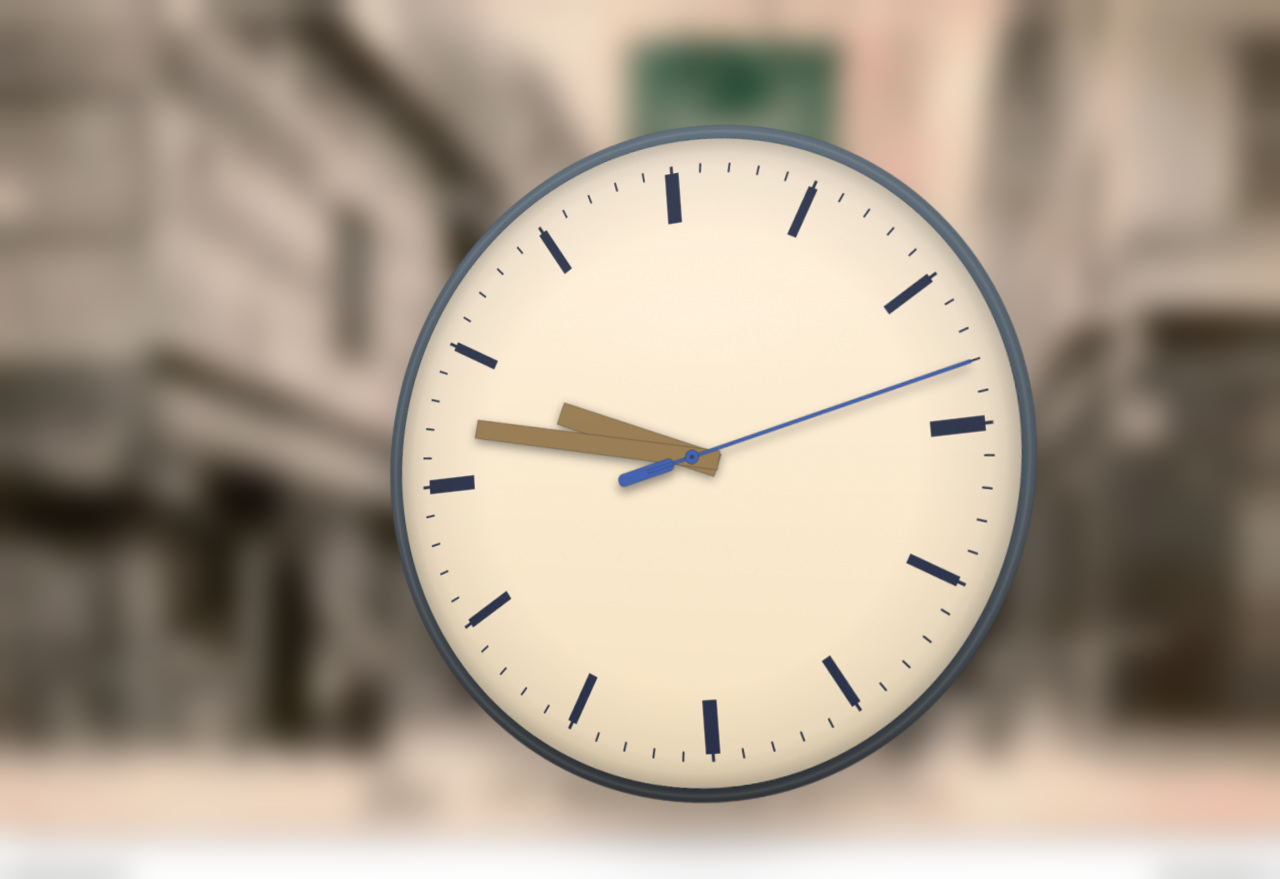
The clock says **9:47:13**
